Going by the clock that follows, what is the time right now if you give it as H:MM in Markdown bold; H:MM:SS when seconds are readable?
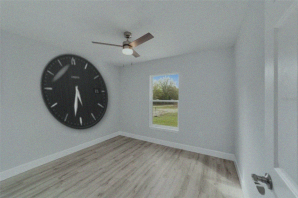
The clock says **5:32**
